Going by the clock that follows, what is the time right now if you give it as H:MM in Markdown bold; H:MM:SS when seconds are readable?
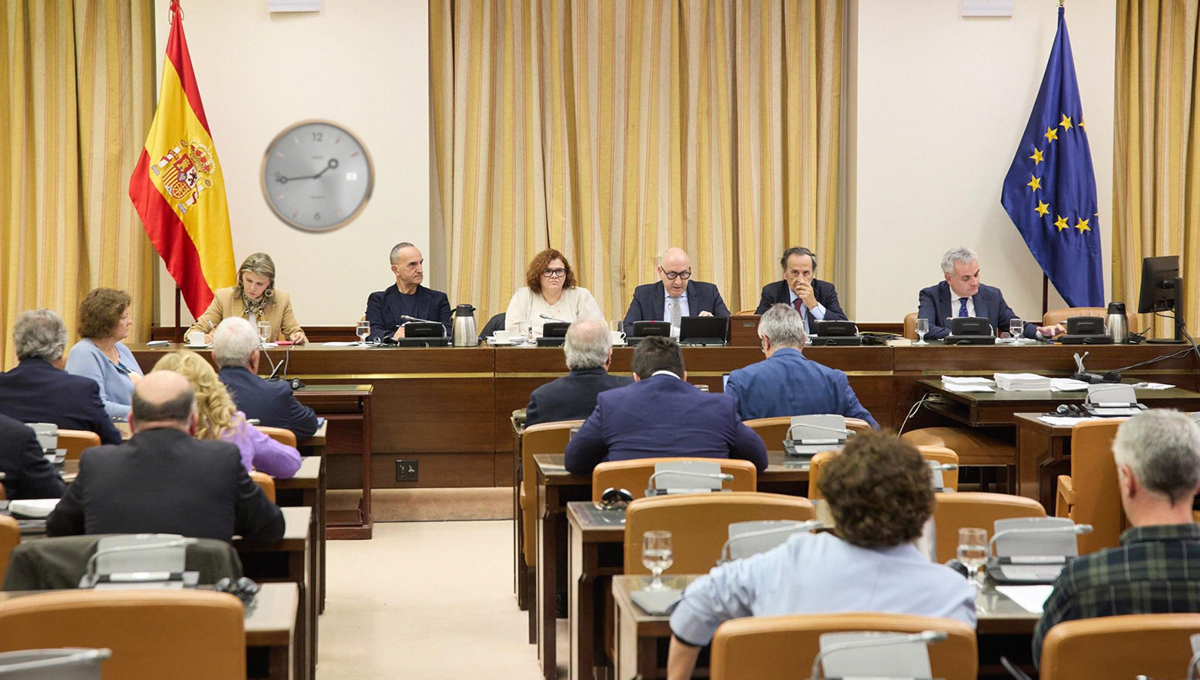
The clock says **1:44**
